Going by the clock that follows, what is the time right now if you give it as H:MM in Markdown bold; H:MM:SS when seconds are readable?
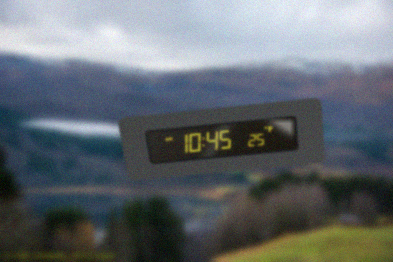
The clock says **10:45**
